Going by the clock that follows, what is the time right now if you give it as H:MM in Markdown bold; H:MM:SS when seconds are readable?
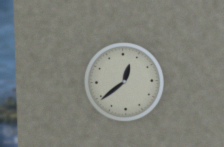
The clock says **12:39**
